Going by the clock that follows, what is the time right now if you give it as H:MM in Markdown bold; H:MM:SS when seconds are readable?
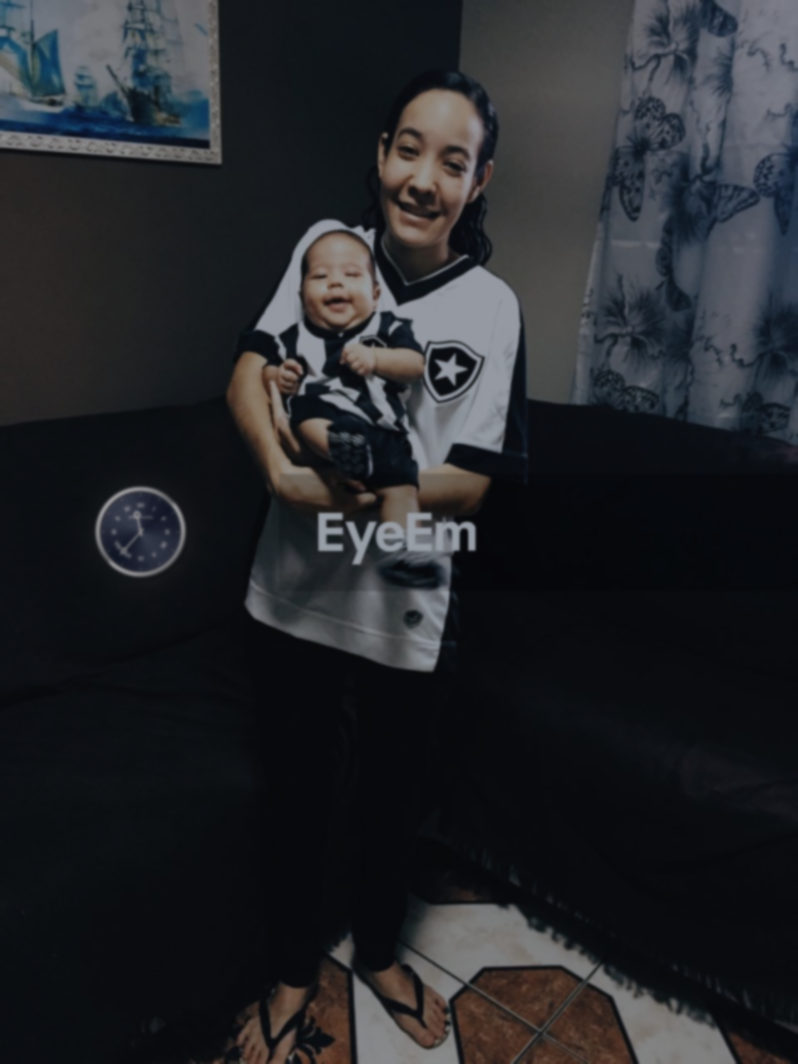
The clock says **11:37**
